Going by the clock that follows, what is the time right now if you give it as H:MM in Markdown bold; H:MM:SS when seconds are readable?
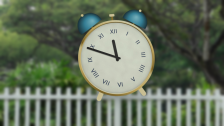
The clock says **11:49**
